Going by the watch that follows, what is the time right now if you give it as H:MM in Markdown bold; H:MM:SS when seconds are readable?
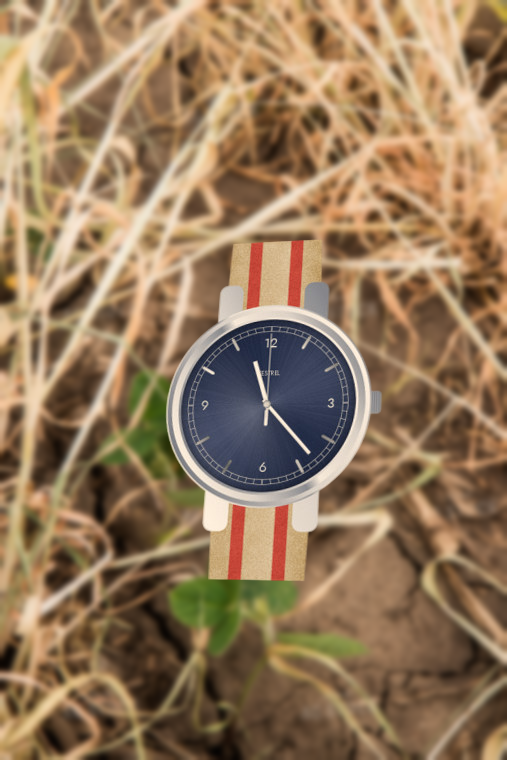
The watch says **11:23:00**
